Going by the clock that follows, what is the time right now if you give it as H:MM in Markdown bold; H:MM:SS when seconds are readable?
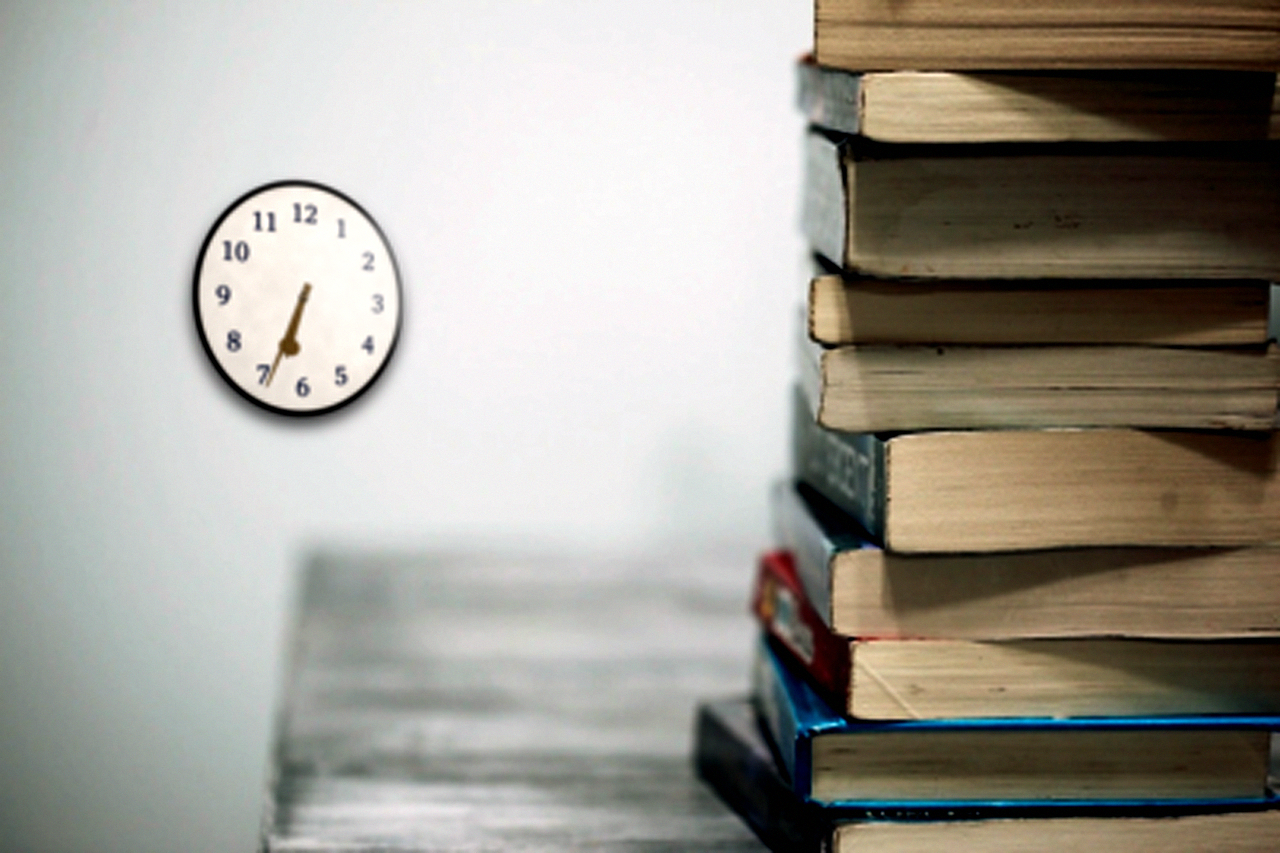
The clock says **6:34**
